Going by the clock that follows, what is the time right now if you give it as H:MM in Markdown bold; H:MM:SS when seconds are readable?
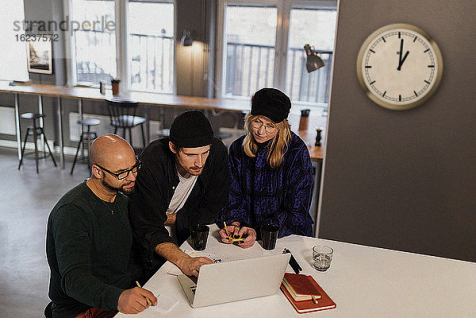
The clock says **1:01**
